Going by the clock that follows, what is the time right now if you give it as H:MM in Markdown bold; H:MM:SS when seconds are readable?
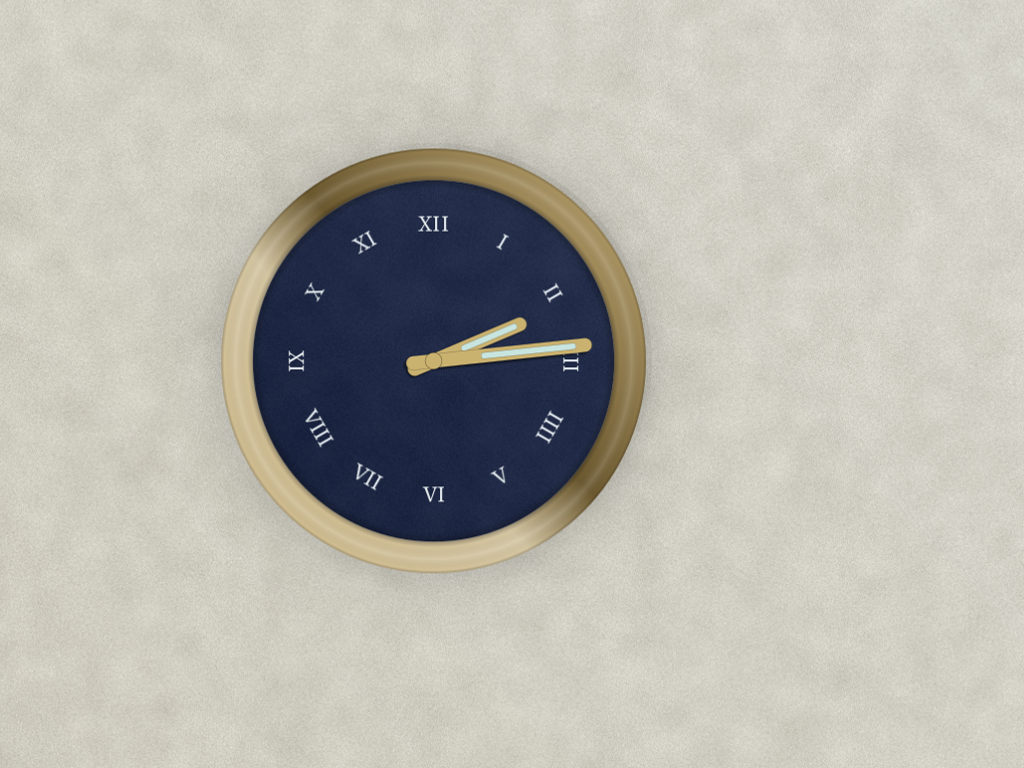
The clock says **2:14**
